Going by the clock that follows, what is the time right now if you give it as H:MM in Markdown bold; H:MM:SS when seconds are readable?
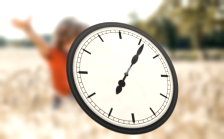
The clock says **7:06**
